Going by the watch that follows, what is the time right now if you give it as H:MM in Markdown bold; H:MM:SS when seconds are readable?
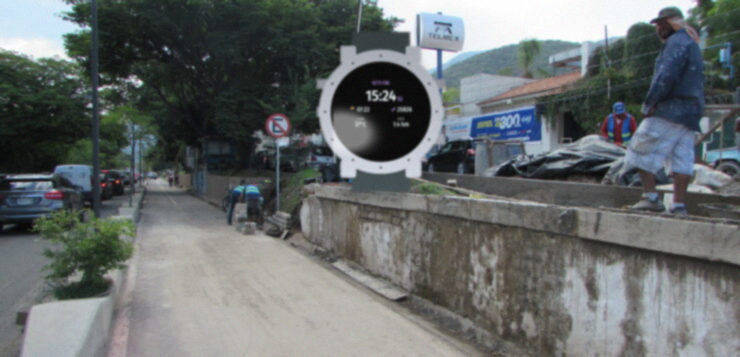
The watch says **15:24**
